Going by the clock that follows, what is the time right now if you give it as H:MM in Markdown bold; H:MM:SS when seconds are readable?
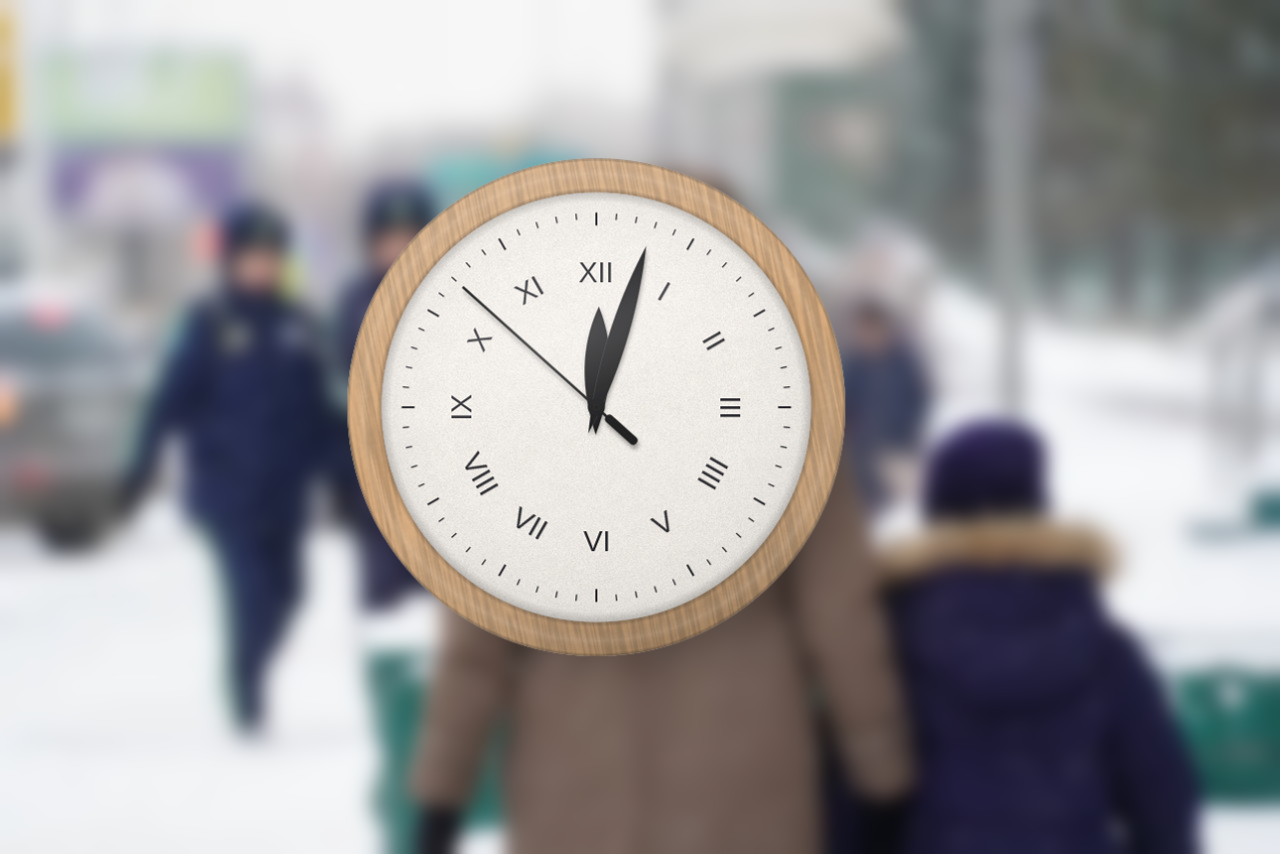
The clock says **12:02:52**
